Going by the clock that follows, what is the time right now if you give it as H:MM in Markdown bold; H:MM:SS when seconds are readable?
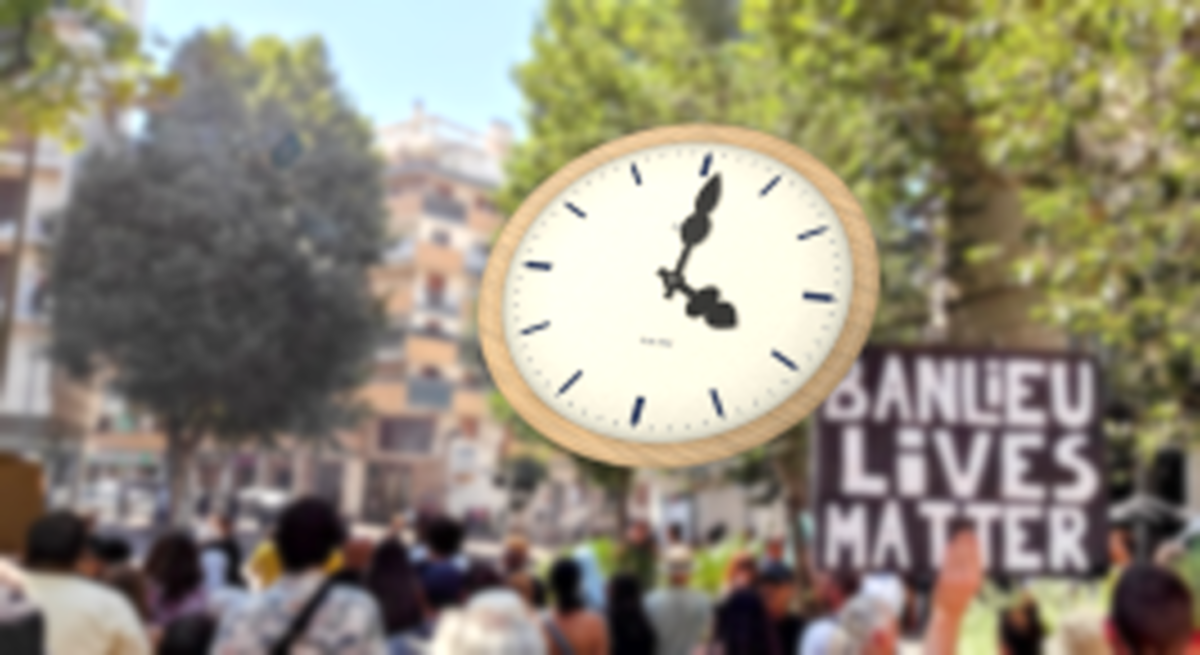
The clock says **4:01**
